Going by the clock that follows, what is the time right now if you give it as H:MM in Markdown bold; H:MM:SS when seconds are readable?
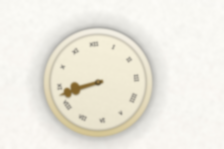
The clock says **8:43**
